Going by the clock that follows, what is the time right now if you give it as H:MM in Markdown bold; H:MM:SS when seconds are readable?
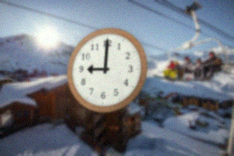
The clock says **9:00**
